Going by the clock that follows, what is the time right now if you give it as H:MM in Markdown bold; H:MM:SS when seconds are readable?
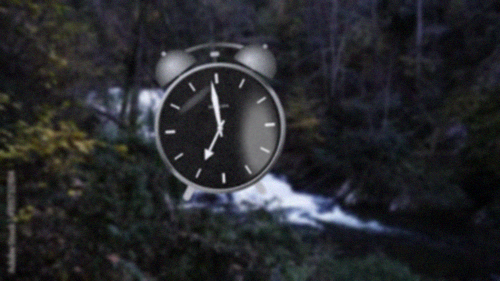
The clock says **6:59**
